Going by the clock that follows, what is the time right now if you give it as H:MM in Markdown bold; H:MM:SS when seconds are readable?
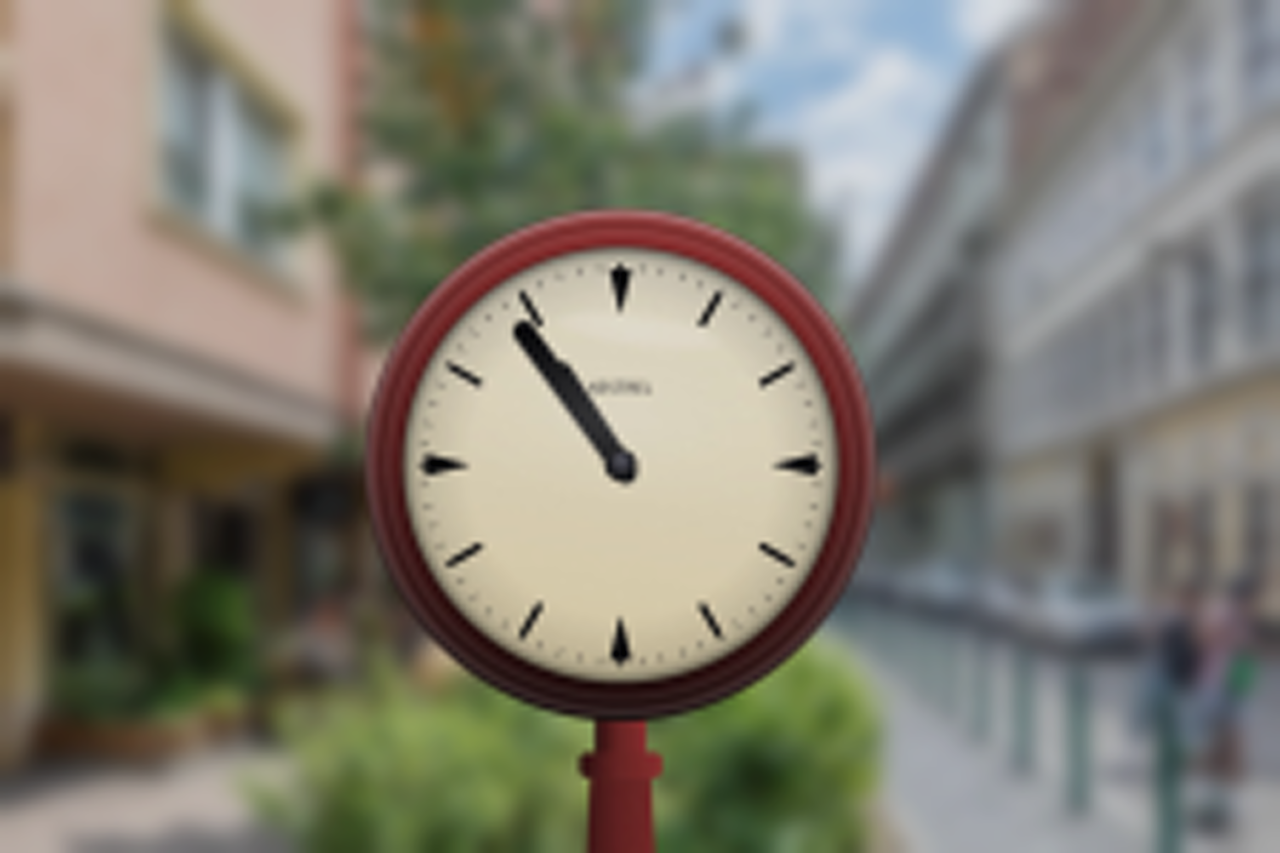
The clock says **10:54**
